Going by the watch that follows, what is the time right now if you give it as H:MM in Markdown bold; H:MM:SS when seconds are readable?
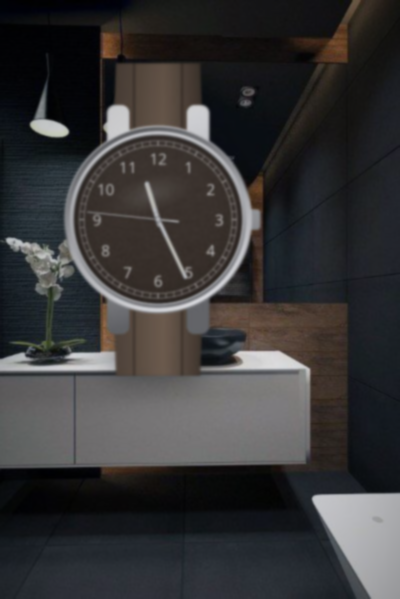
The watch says **11:25:46**
